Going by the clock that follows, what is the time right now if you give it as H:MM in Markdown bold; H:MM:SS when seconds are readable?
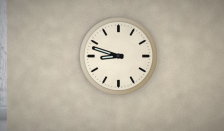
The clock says **8:48**
